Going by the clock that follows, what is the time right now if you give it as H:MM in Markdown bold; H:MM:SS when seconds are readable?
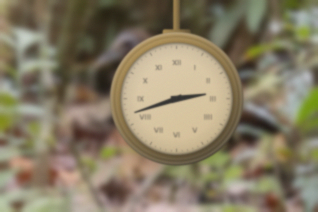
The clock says **2:42**
